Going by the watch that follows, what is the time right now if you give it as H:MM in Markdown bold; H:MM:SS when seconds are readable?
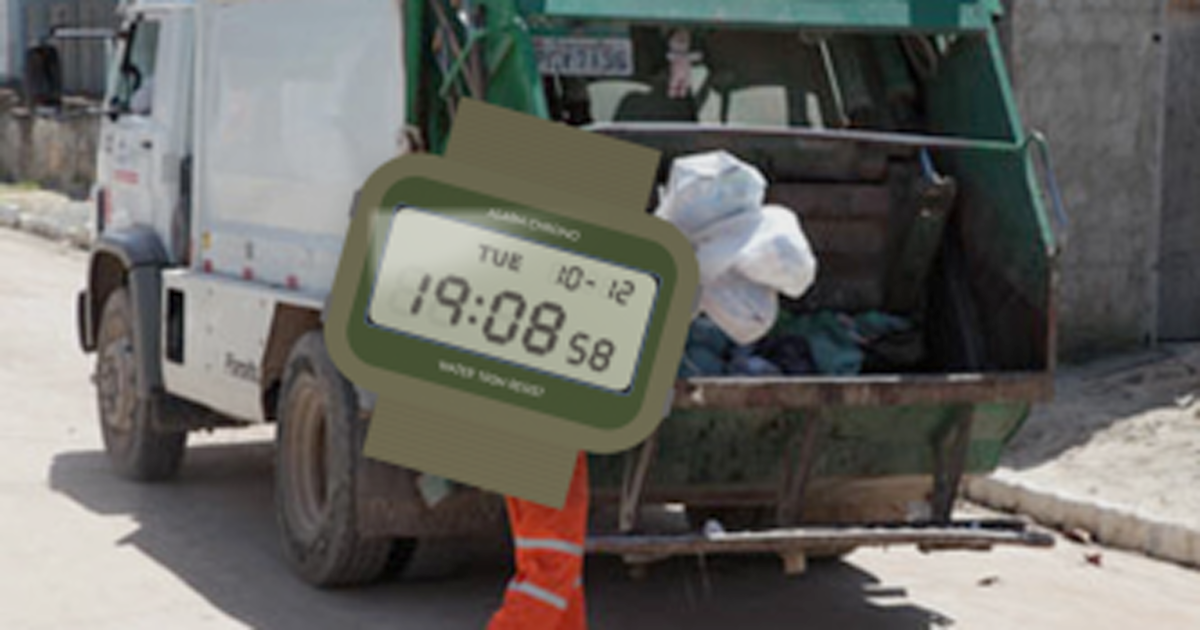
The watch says **19:08:58**
